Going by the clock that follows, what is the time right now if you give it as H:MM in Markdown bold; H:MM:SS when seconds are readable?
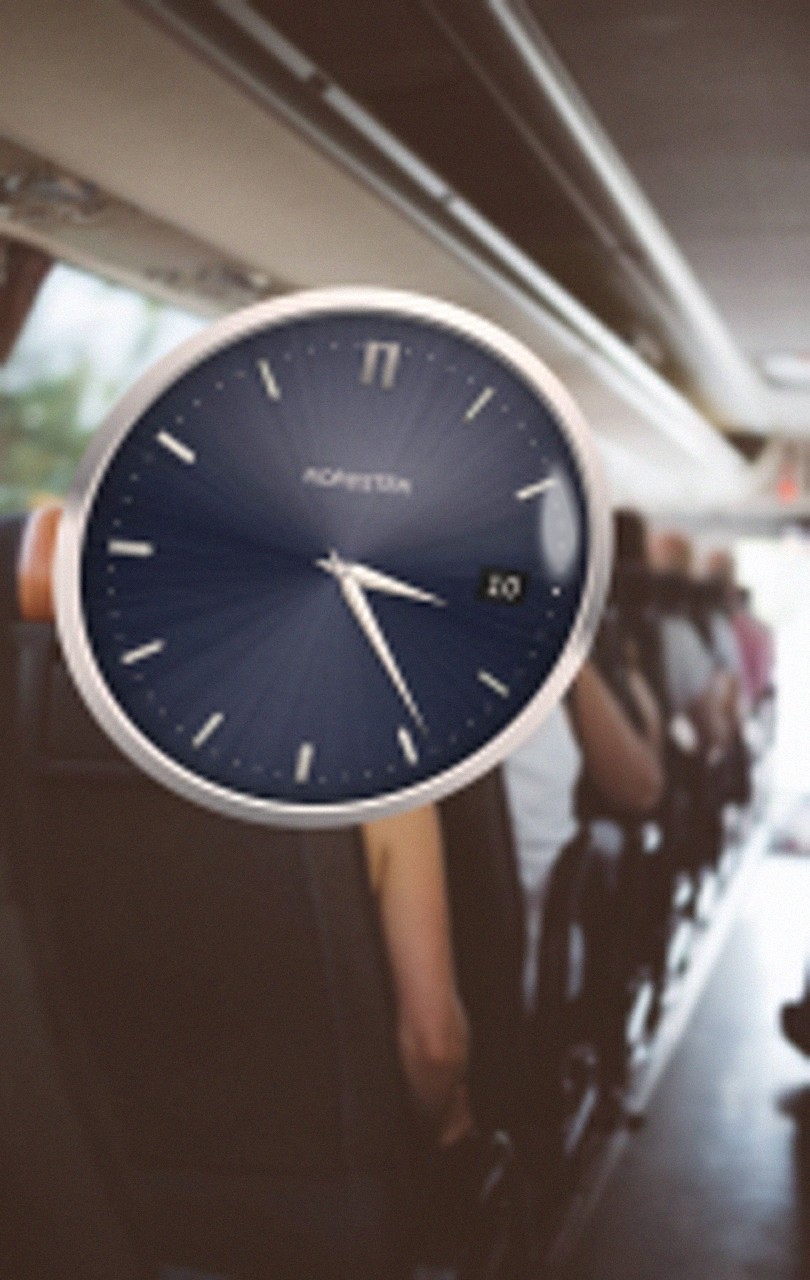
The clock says **3:24**
